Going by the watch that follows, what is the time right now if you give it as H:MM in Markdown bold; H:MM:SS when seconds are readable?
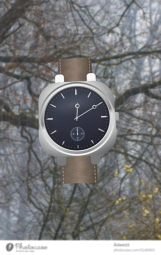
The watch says **12:10**
